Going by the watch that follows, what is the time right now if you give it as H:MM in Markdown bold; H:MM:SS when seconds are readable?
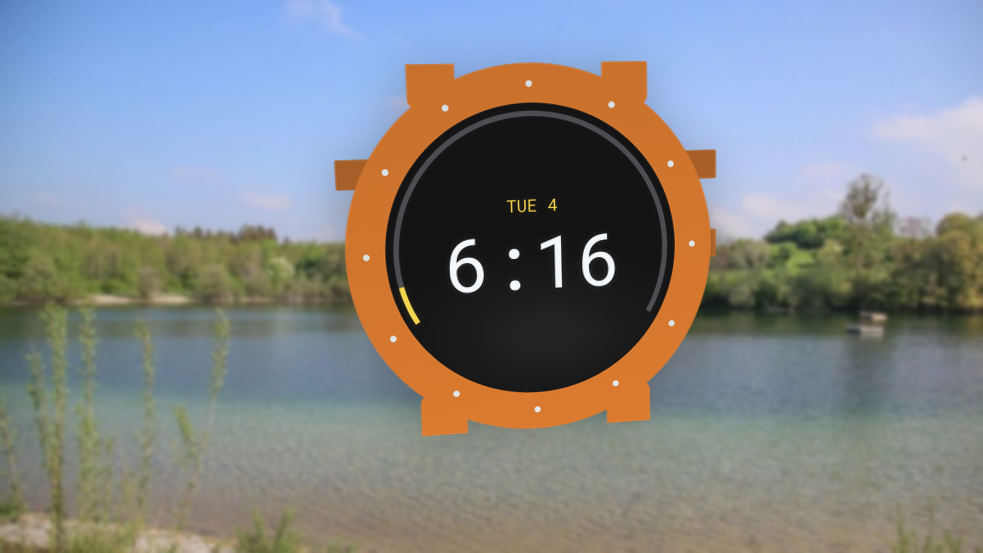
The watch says **6:16**
